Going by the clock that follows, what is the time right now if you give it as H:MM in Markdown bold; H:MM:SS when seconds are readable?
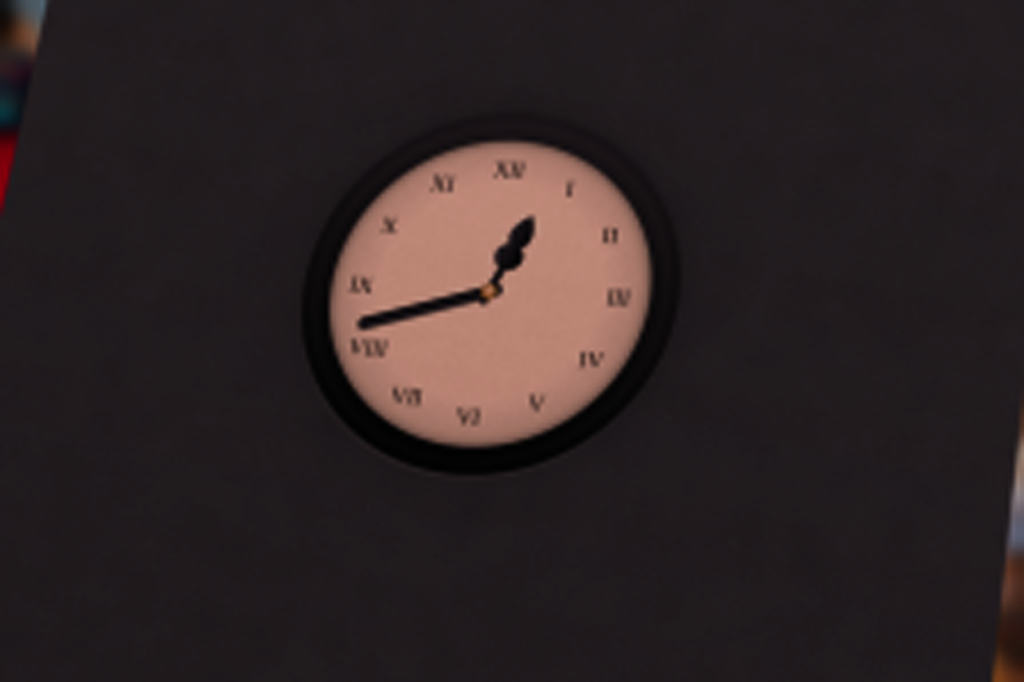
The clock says **12:42**
